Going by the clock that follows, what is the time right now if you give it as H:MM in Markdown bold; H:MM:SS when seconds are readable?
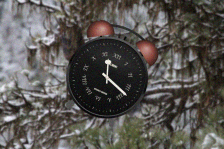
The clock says **11:18**
